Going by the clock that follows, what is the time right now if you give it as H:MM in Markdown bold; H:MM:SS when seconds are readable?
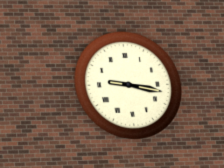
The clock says **9:17**
